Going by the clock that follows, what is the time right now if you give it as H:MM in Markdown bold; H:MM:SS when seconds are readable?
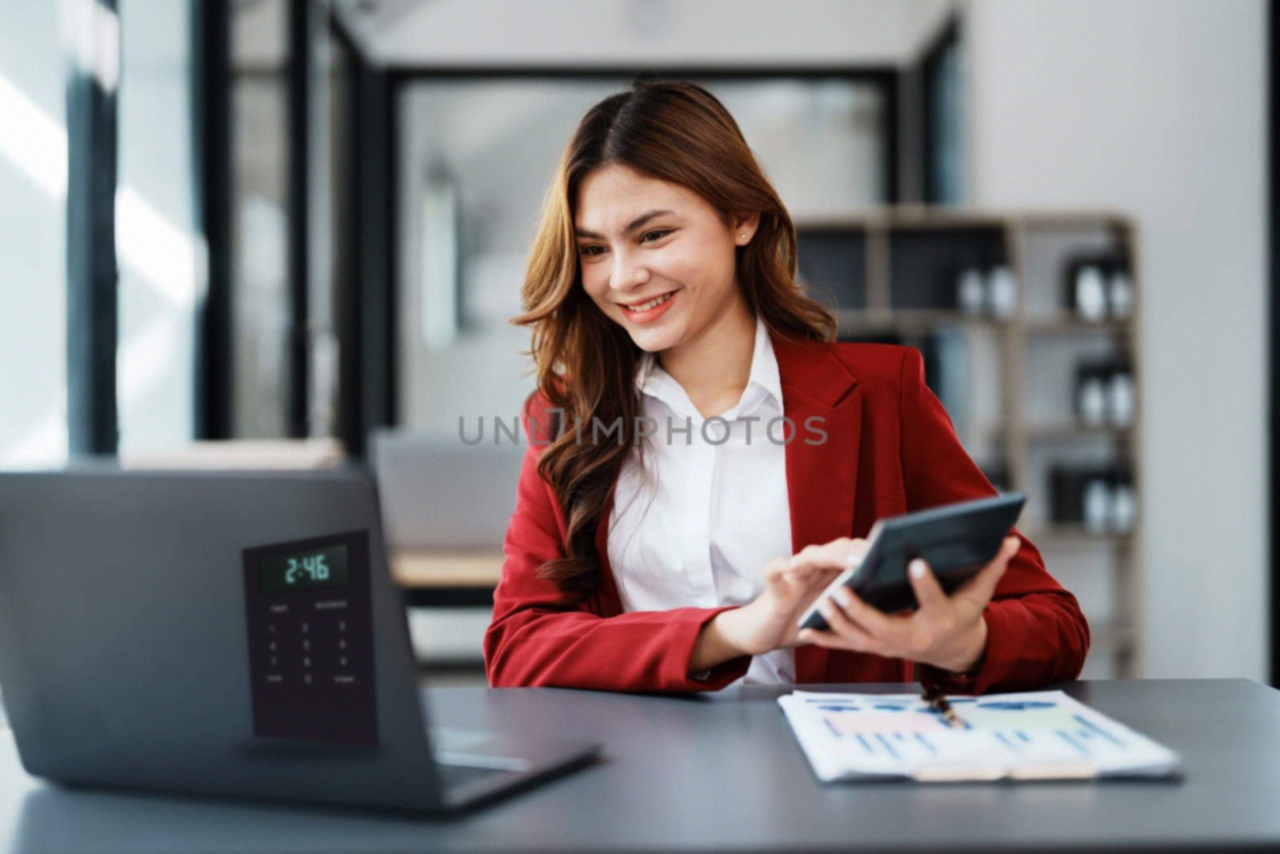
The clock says **2:46**
